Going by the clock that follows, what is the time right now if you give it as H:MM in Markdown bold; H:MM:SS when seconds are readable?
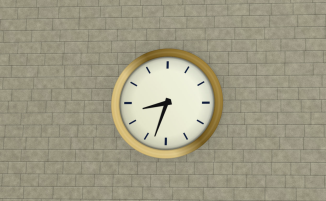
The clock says **8:33**
